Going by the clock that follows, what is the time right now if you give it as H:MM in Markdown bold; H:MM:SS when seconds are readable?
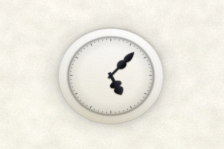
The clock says **5:07**
